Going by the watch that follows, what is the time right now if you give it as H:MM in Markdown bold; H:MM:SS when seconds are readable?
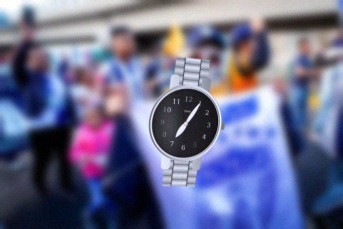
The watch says **7:05**
